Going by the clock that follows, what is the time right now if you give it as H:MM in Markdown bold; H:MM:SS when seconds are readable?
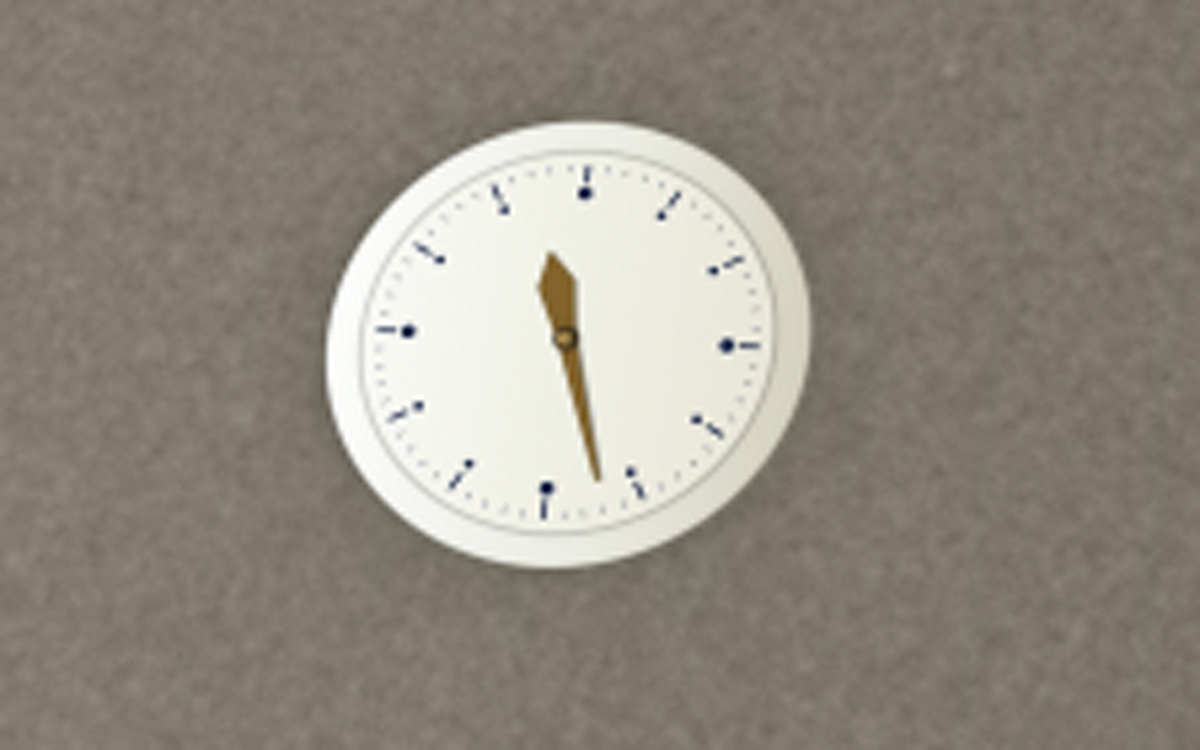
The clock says **11:27**
